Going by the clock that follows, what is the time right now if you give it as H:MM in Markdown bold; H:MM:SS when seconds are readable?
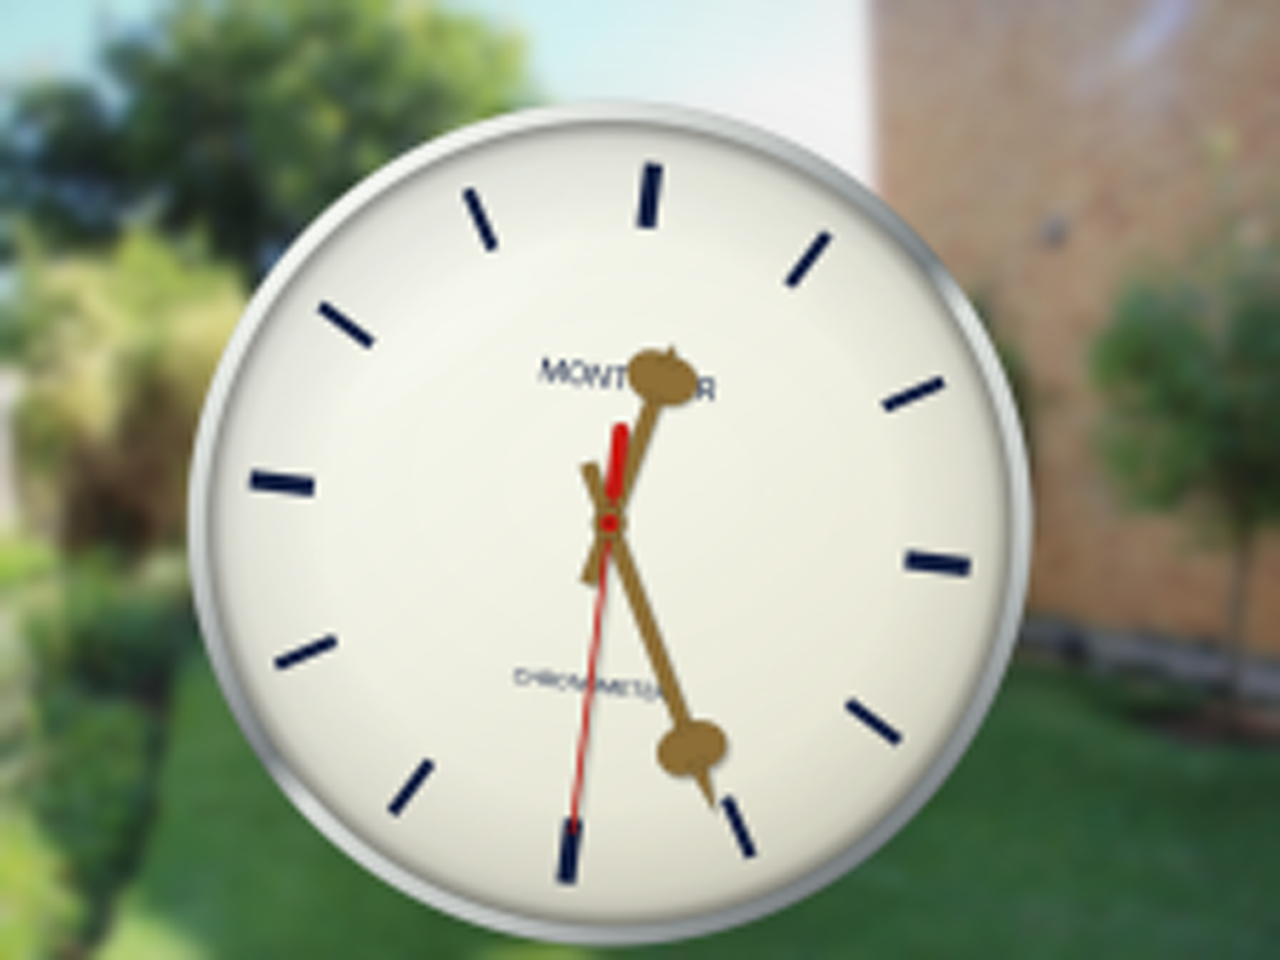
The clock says **12:25:30**
